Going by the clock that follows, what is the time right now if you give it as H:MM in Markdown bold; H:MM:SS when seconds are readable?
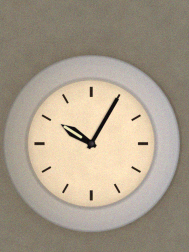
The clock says **10:05**
